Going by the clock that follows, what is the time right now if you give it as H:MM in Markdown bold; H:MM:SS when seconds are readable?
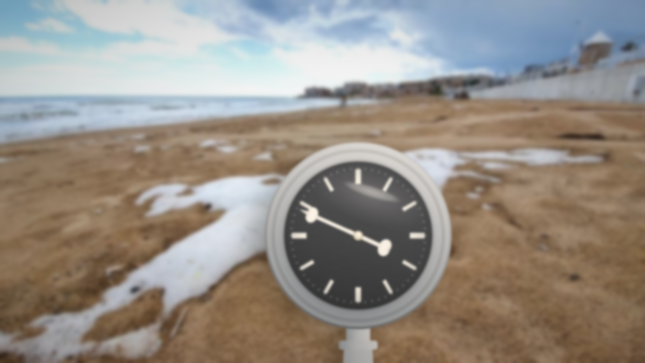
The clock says **3:49**
